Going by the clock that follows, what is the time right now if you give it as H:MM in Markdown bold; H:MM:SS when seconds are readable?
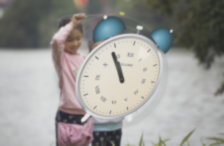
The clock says **10:54**
